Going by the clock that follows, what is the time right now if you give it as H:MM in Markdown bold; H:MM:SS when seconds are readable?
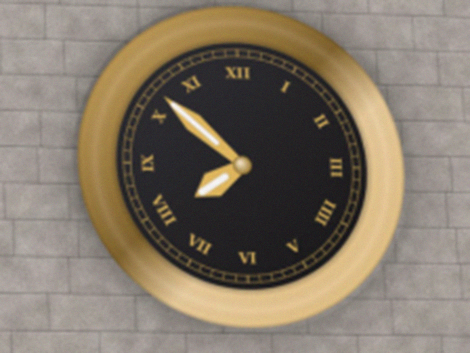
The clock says **7:52**
